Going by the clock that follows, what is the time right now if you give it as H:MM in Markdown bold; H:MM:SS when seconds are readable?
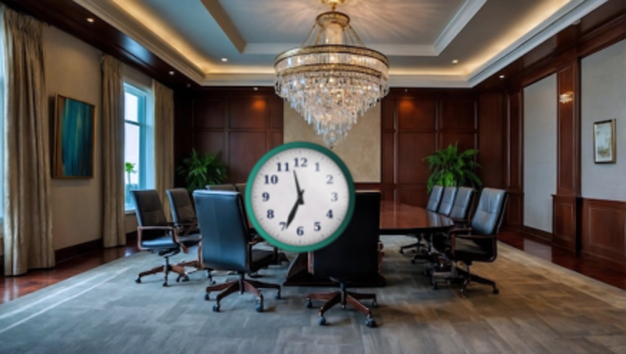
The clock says **11:34**
